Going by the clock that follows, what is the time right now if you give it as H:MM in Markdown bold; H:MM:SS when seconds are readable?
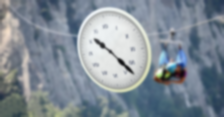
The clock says **10:23**
